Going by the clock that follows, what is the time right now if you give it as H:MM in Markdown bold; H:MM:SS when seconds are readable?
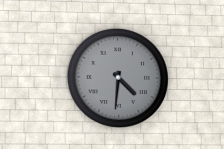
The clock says **4:31**
